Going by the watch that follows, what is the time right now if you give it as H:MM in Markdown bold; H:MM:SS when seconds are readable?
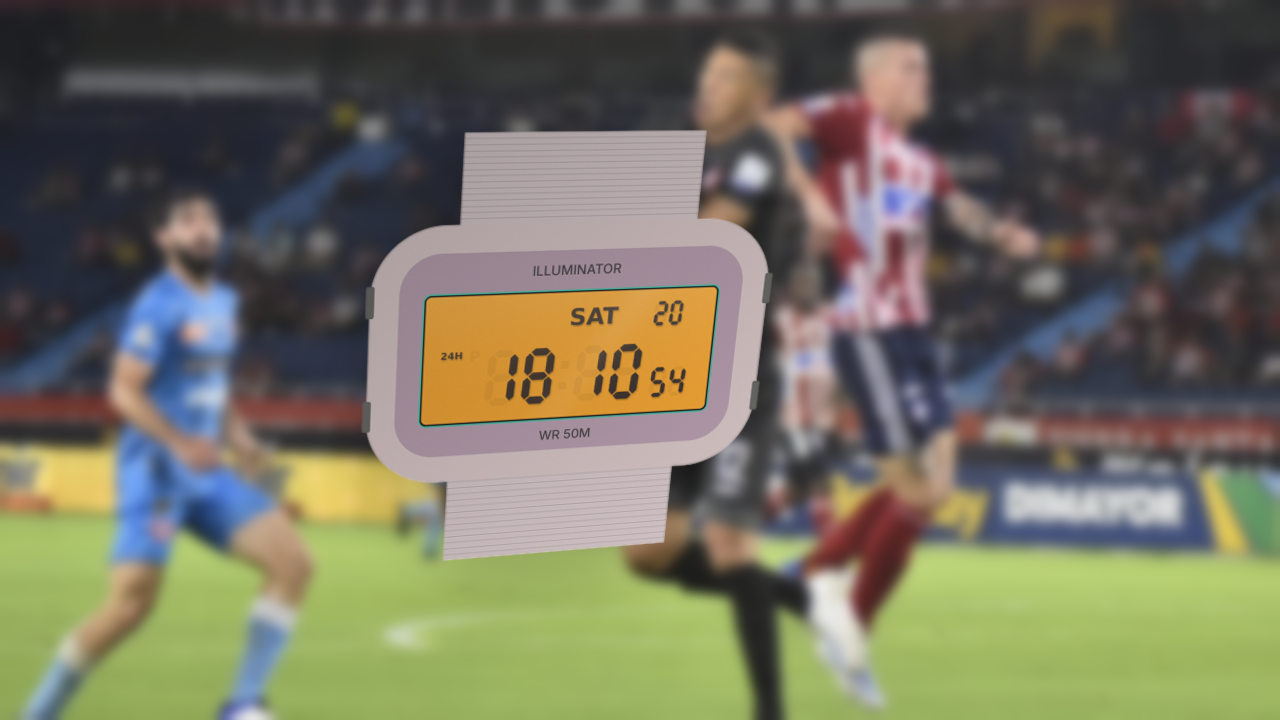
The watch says **18:10:54**
